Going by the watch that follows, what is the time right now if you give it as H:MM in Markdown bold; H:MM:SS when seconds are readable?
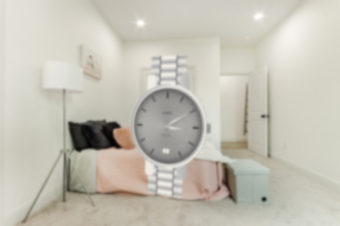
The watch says **3:10**
